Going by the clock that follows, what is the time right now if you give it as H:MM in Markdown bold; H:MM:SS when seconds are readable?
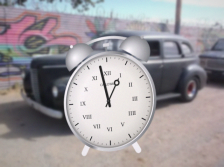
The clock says **12:58**
